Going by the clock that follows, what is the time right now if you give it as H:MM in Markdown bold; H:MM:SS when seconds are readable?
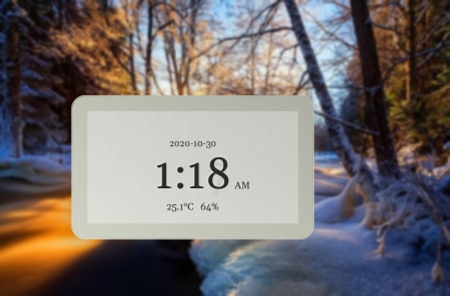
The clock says **1:18**
